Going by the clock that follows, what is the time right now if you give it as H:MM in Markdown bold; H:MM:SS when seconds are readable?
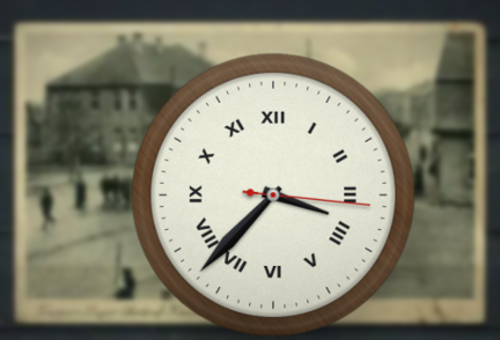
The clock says **3:37:16**
